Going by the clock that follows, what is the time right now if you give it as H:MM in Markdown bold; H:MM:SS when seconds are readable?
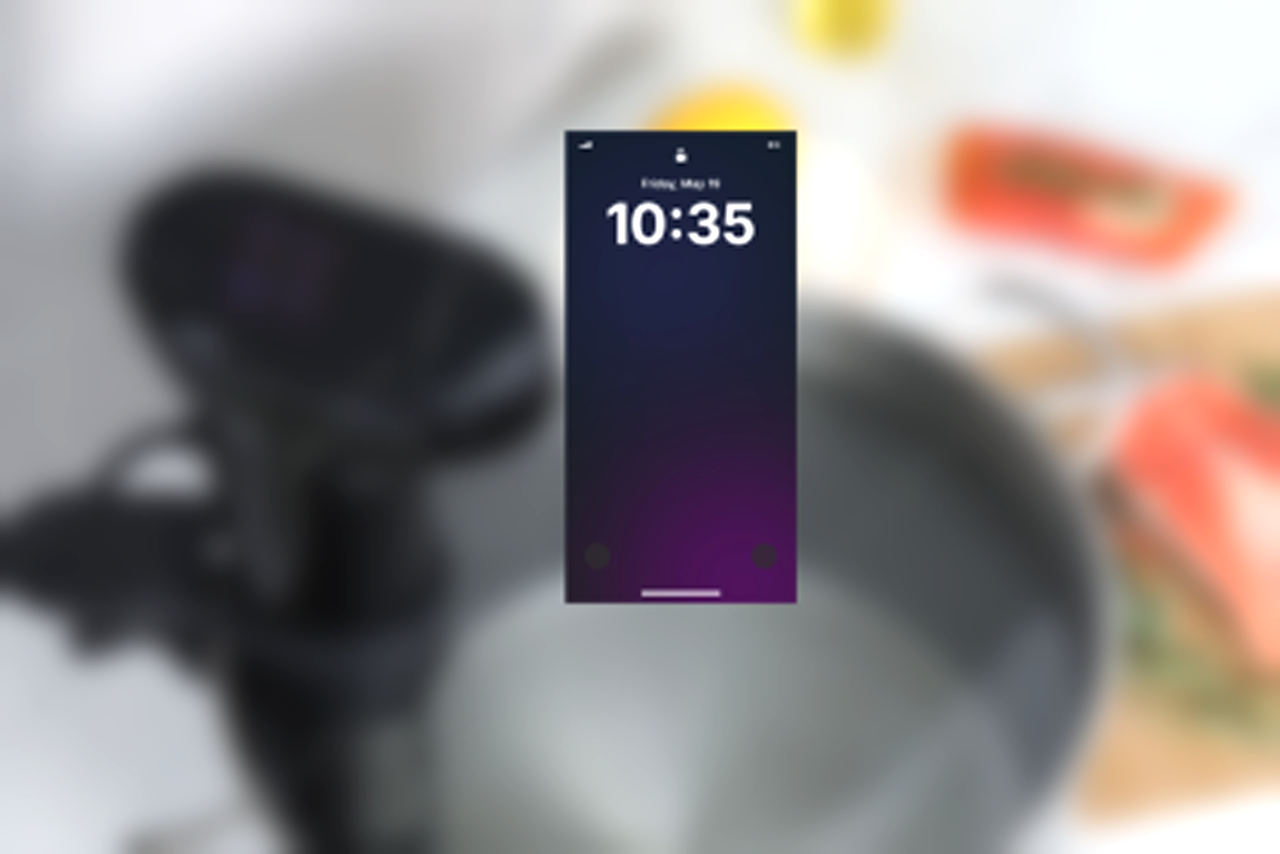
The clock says **10:35**
